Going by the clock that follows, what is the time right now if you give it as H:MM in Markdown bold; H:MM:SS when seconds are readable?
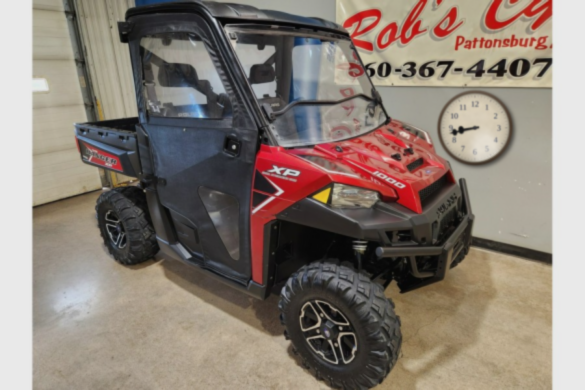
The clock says **8:43**
